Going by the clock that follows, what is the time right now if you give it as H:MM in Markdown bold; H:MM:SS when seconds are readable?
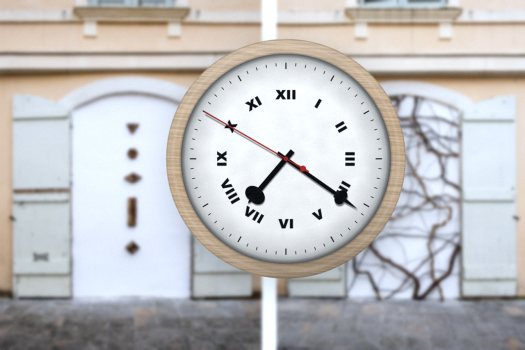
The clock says **7:20:50**
